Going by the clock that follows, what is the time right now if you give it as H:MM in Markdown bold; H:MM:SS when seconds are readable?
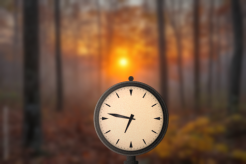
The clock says **6:47**
